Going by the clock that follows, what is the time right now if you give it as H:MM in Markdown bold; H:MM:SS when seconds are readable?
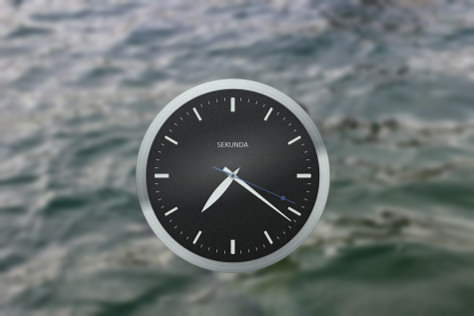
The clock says **7:21:19**
